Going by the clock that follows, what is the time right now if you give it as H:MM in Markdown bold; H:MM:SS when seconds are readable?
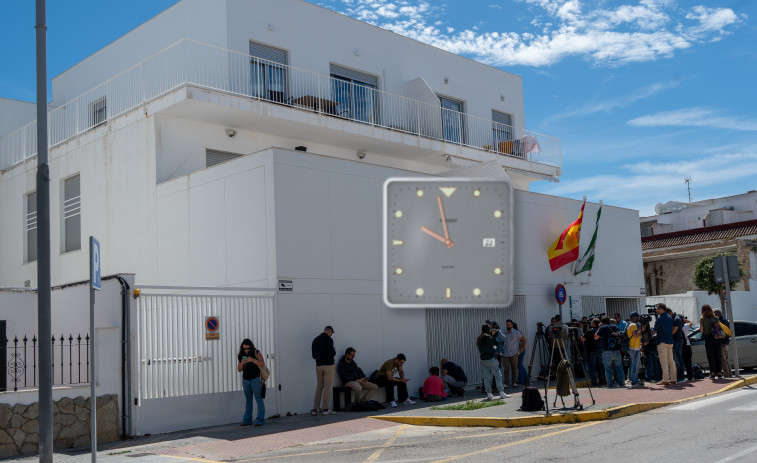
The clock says **9:58**
